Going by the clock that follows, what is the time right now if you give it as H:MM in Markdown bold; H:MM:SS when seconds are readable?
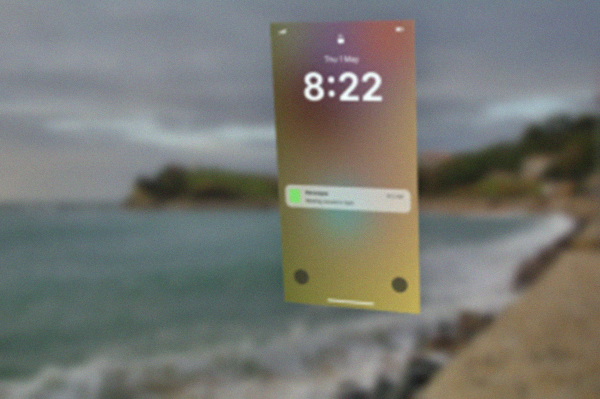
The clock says **8:22**
